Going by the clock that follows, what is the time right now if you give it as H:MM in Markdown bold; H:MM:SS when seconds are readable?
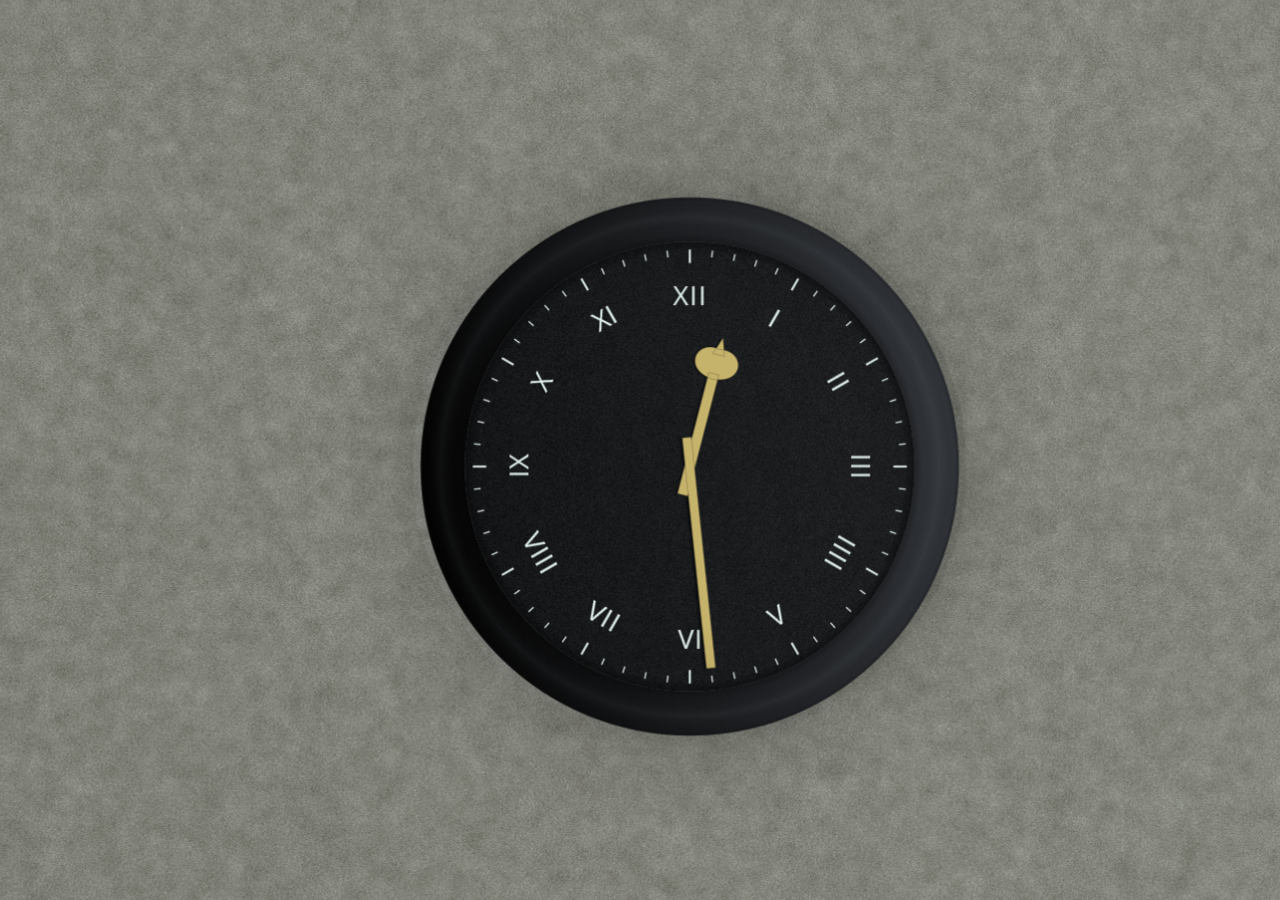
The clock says **12:29**
